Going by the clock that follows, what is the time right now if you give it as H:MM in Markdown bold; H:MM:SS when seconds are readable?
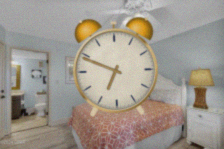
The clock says **6:49**
